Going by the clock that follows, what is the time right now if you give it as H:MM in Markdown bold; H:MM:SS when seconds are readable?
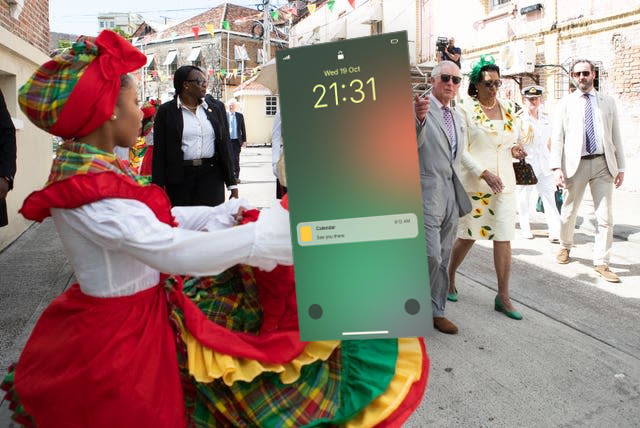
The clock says **21:31**
